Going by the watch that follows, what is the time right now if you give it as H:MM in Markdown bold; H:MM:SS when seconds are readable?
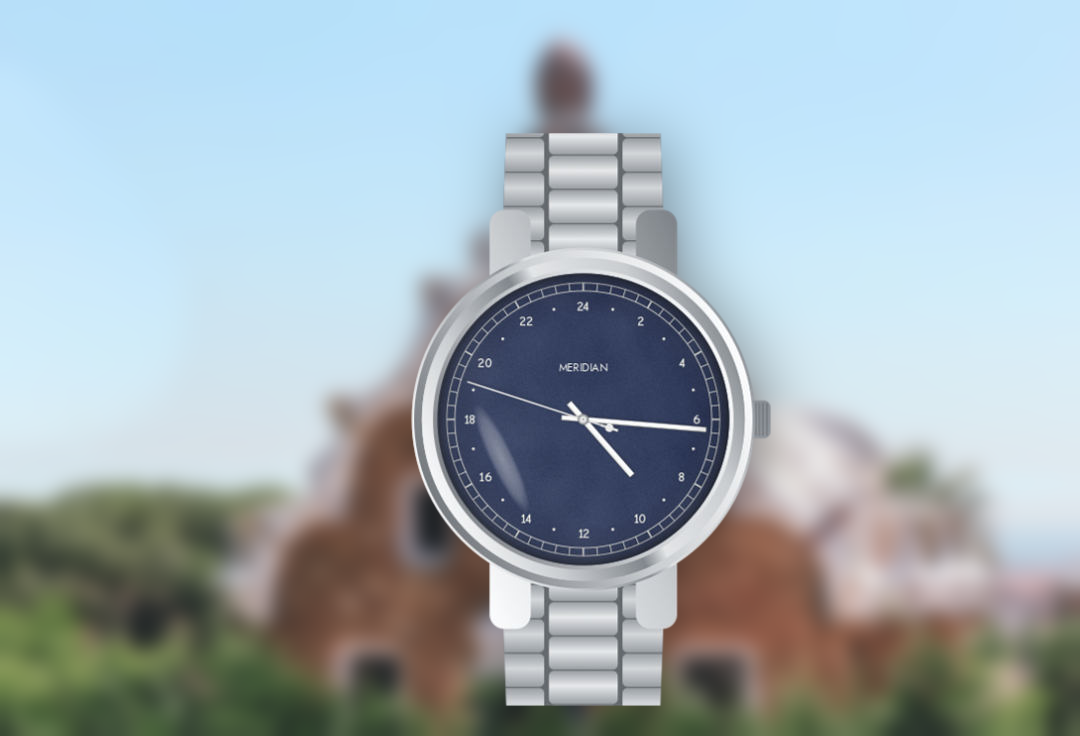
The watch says **9:15:48**
